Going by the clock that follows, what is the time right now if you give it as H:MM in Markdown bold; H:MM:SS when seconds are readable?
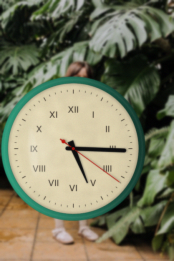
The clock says **5:15:21**
